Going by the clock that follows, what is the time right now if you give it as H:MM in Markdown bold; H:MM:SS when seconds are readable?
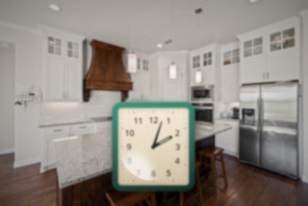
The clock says **2:03**
